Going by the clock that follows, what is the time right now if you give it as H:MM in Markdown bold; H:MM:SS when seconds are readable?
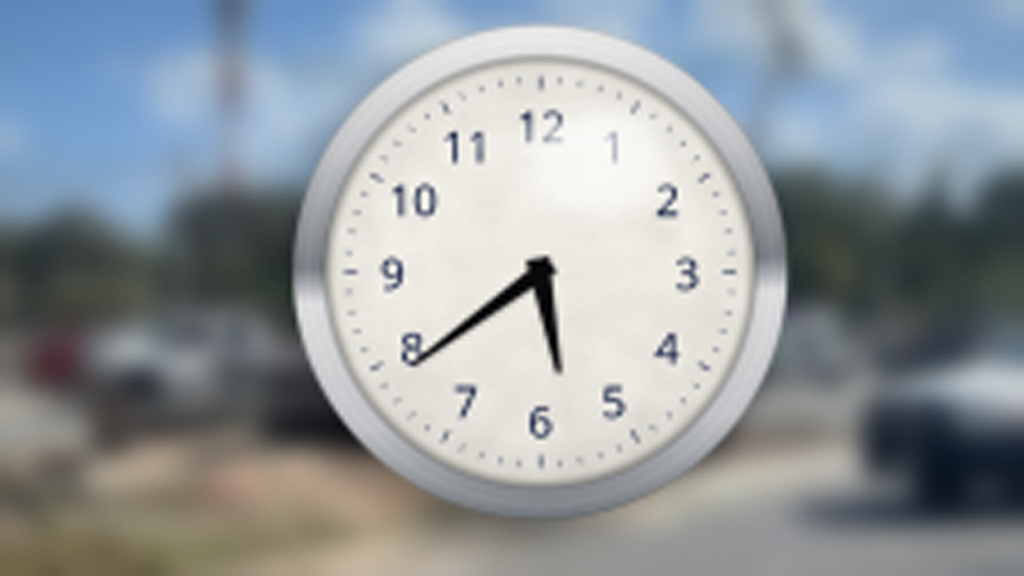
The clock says **5:39**
